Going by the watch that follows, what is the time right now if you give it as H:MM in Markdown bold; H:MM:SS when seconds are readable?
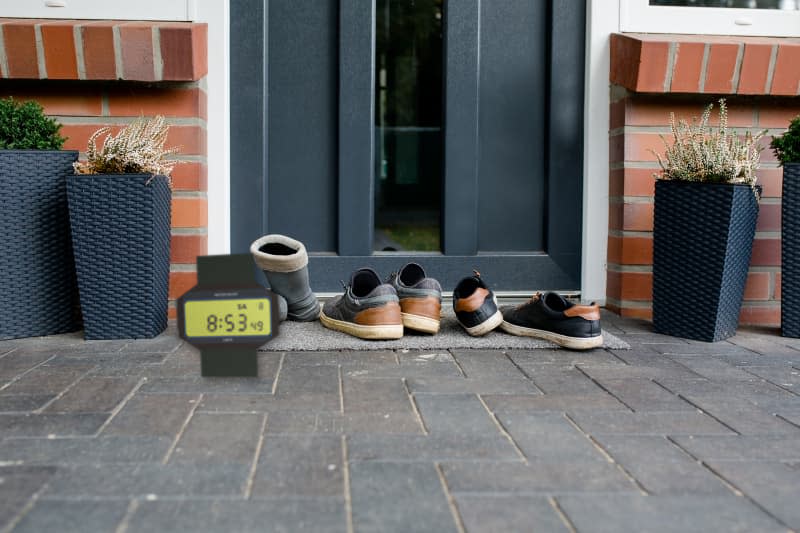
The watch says **8:53**
